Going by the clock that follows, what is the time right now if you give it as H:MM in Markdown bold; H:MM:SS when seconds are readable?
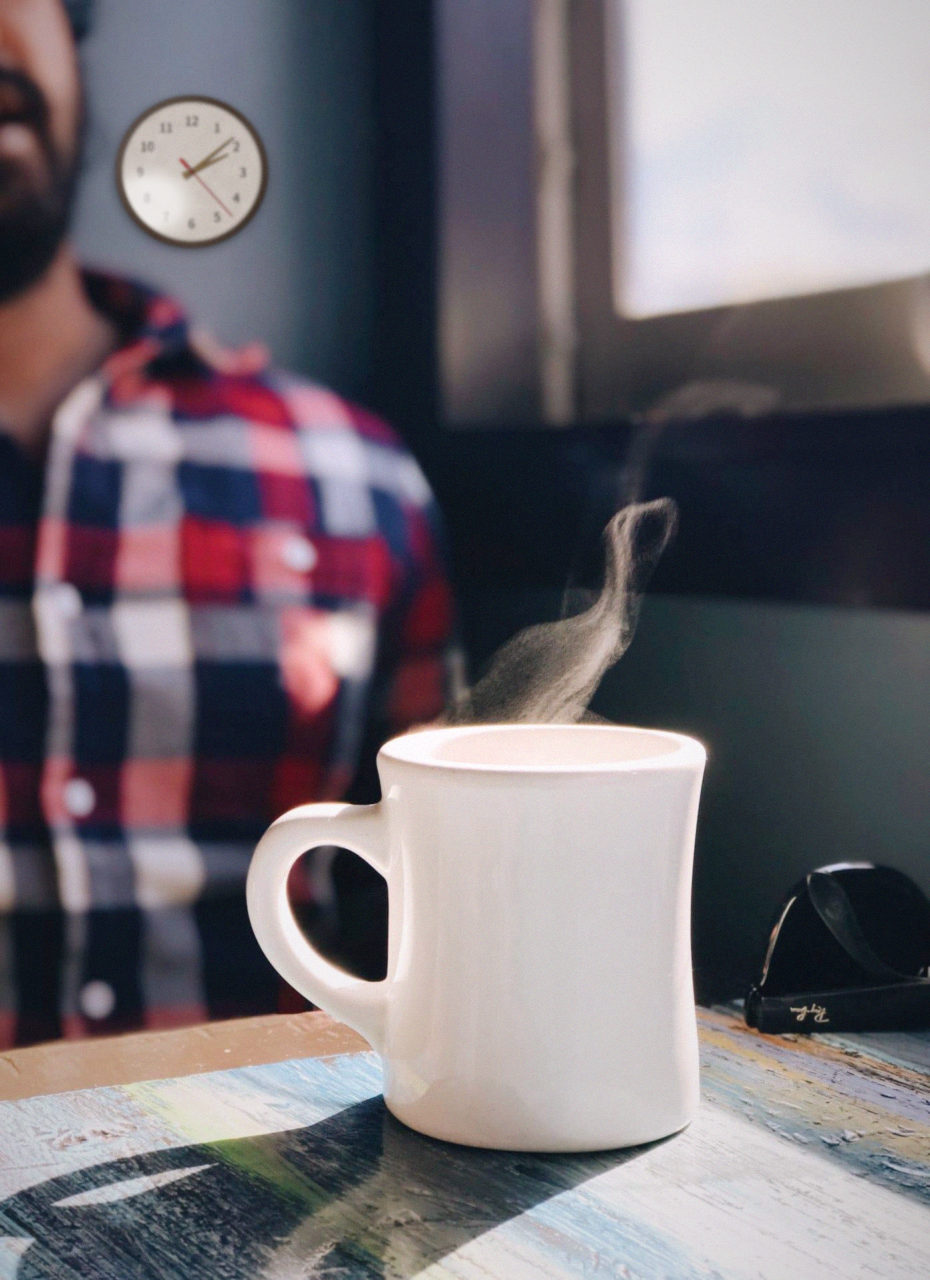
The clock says **2:08:23**
